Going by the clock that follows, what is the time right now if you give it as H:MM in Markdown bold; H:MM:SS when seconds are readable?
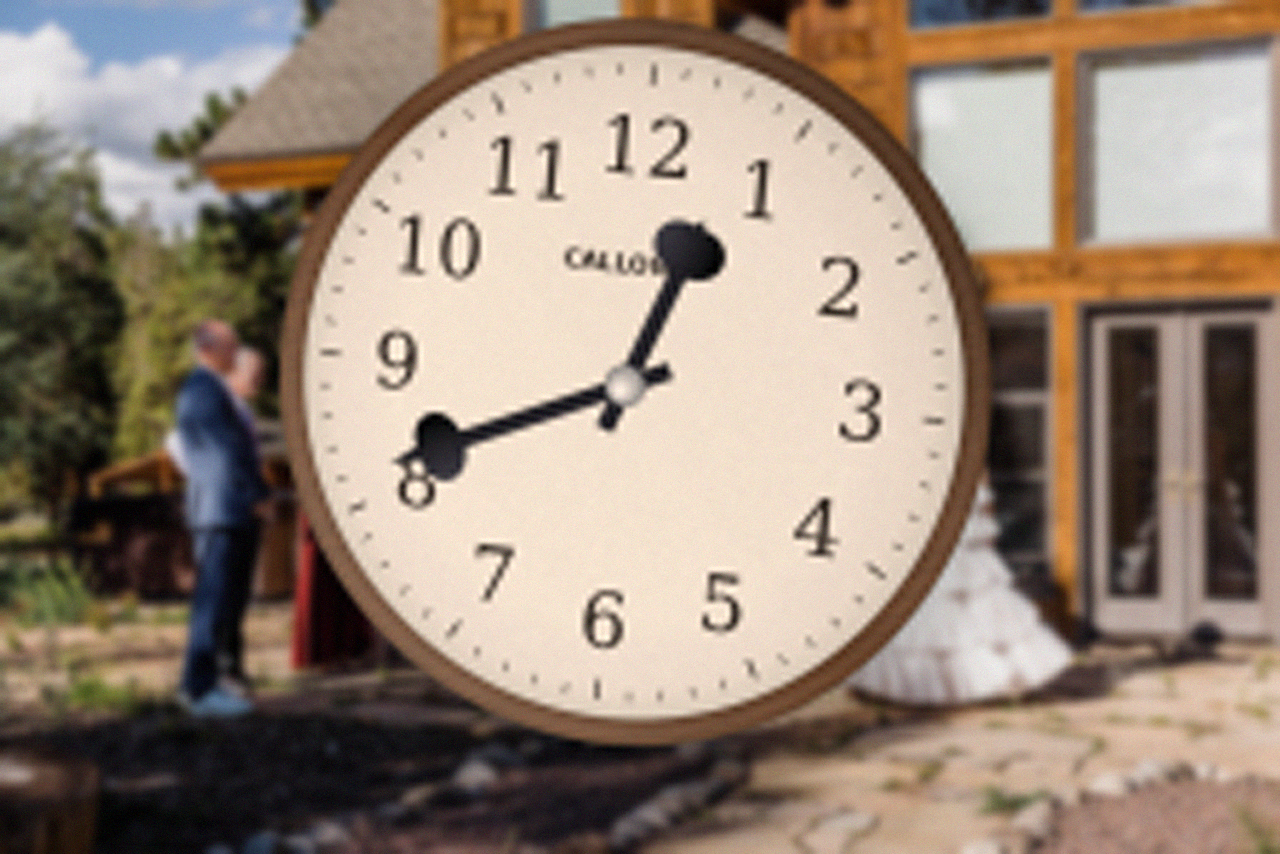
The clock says **12:41**
